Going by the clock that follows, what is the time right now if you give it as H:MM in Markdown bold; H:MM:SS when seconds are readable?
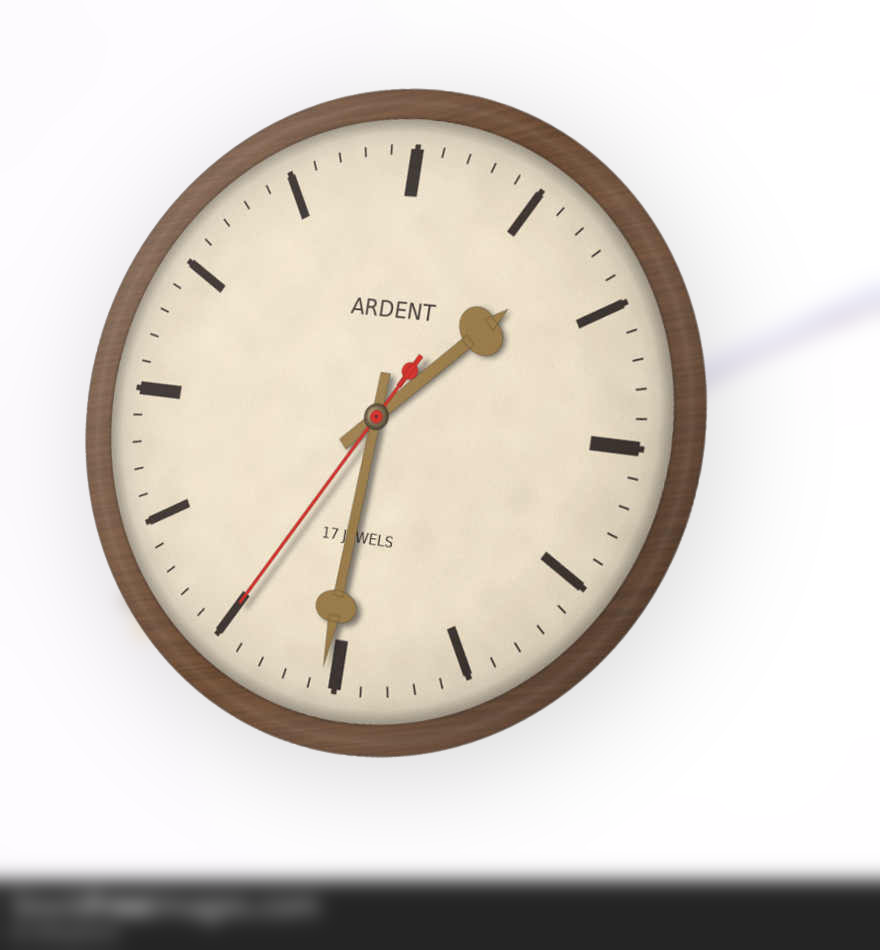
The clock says **1:30:35**
